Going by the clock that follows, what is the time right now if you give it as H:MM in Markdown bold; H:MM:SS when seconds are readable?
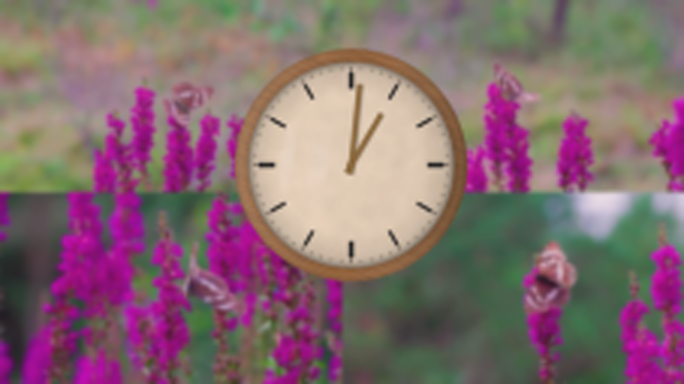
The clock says **1:01**
